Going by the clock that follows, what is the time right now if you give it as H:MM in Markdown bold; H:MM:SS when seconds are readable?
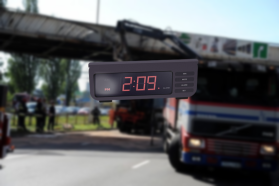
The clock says **2:09**
